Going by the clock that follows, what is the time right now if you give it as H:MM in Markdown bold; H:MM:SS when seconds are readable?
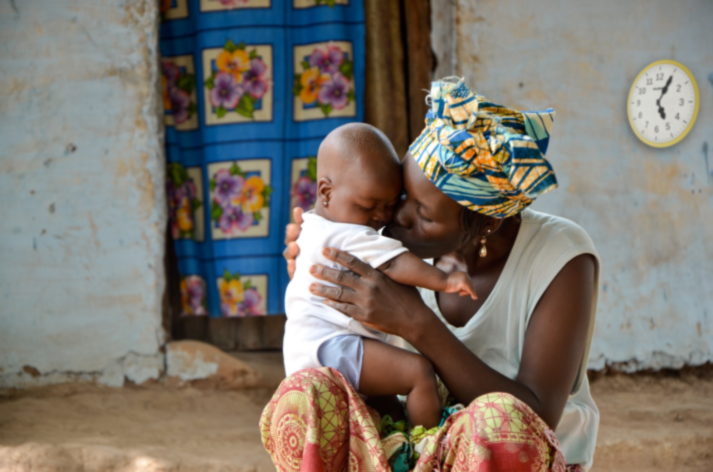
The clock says **5:05**
